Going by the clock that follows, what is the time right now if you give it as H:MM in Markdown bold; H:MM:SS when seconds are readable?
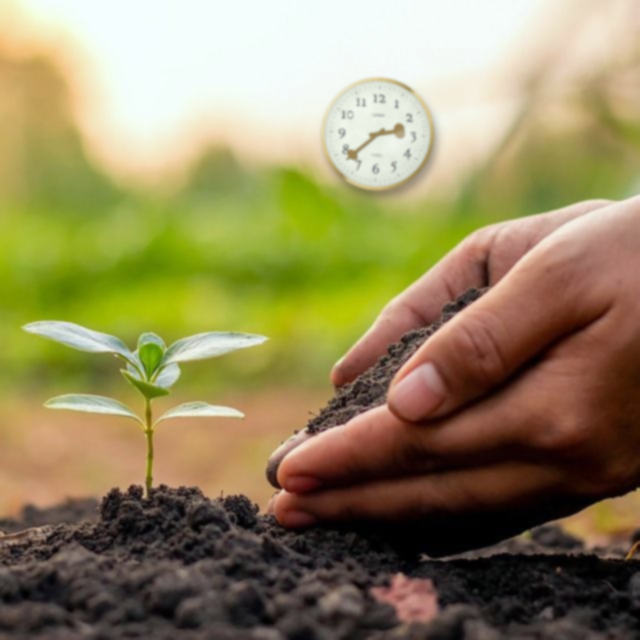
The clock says **2:38**
